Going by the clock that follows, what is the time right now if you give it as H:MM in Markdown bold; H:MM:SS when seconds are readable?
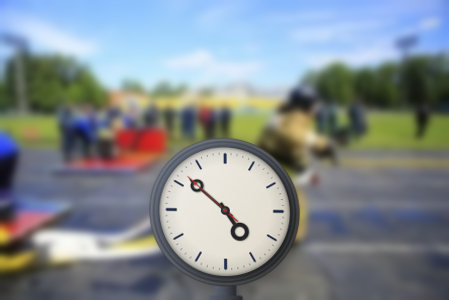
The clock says **4:51:52**
